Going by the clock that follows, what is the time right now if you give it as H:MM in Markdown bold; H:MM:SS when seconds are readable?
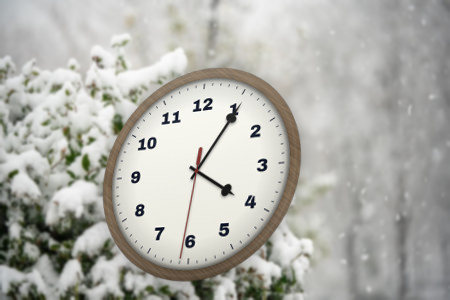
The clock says **4:05:31**
